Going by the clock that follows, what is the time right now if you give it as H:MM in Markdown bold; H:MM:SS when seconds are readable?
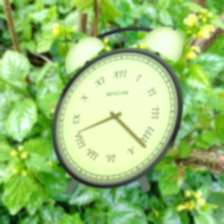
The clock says **8:22**
